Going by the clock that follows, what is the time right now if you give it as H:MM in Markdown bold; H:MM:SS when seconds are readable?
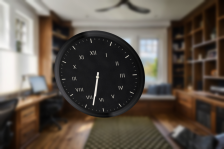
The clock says **6:33**
